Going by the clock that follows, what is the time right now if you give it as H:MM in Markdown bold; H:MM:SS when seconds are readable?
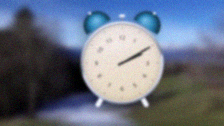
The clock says **2:10**
